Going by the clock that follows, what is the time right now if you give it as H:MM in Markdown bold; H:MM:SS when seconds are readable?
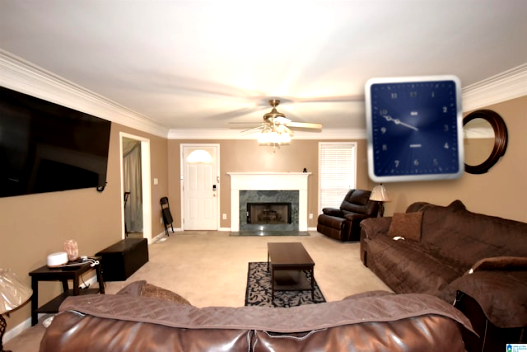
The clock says **9:49**
